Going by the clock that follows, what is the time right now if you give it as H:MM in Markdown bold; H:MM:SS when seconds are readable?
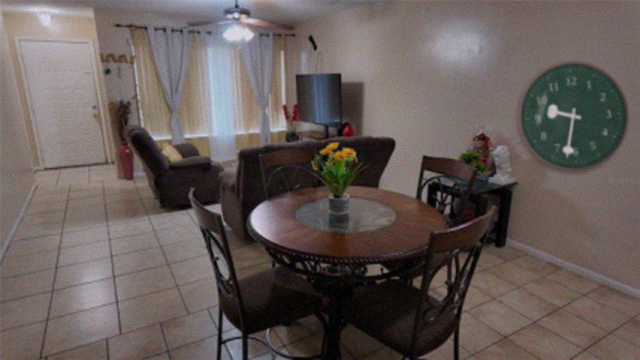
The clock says **9:32**
